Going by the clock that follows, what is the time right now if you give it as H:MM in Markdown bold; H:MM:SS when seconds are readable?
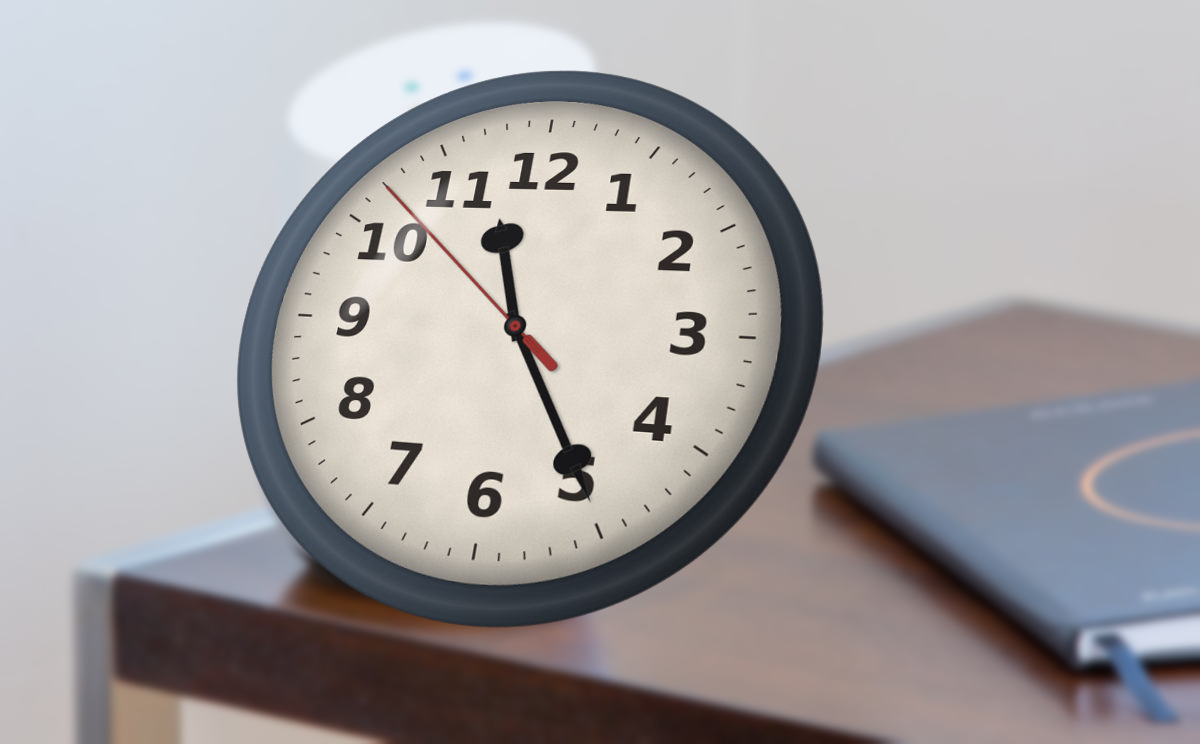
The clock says **11:24:52**
